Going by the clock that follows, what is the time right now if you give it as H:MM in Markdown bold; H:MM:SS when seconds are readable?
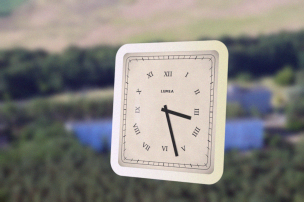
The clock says **3:27**
